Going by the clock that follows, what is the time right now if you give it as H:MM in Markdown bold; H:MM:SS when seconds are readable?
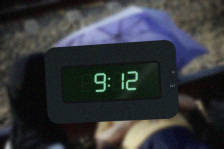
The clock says **9:12**
